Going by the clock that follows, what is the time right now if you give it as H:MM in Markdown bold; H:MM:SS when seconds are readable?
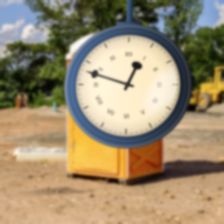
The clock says **12:48**
